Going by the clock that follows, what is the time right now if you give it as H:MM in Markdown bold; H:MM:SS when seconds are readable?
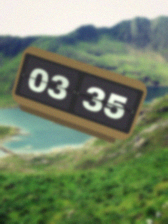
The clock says **3:35**
